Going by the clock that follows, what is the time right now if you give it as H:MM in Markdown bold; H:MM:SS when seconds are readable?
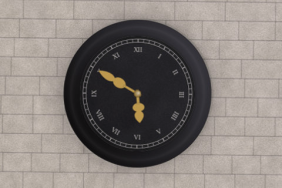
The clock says **5:50**
